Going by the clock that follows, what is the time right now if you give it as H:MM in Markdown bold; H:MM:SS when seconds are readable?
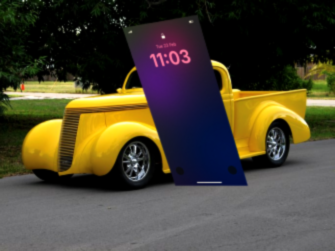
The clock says **11:03**
